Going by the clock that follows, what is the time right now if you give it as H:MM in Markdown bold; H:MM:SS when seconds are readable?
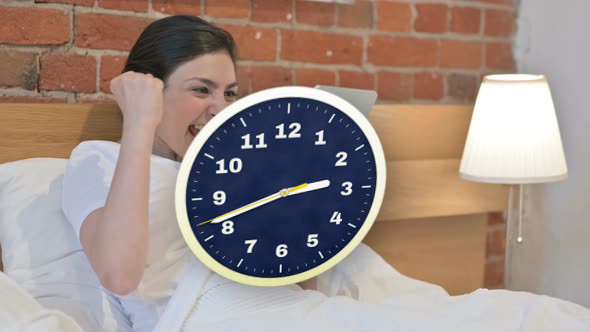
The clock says **2:41:42**
